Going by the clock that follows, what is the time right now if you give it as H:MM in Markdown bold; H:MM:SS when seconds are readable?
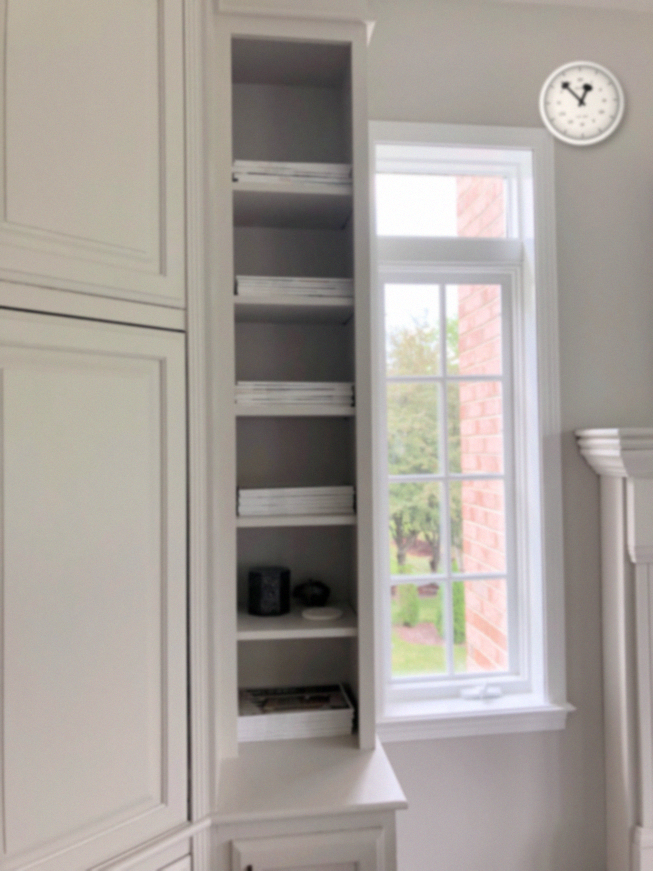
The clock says **12:53**
